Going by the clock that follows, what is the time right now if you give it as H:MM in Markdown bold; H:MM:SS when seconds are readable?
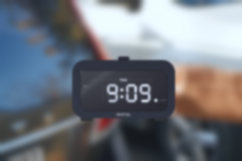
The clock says **9:09**
